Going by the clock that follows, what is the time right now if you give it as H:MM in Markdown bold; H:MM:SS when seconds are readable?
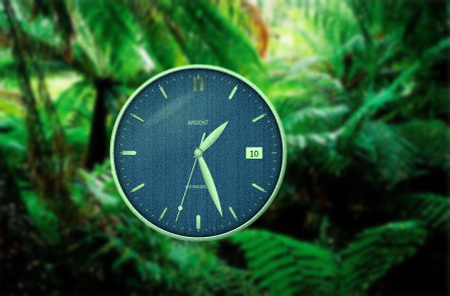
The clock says **1:26:33**
